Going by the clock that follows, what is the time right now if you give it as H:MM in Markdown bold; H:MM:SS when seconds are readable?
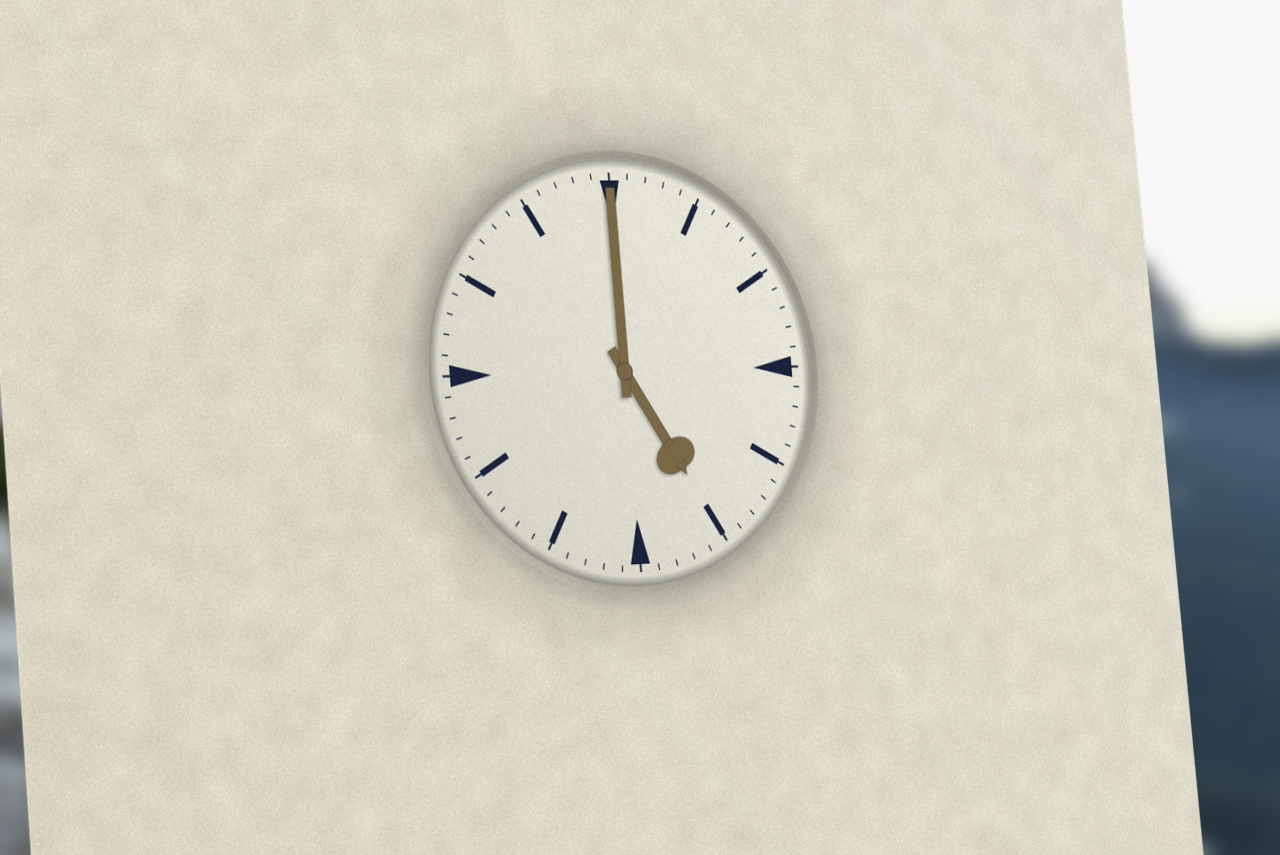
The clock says **5:00**
